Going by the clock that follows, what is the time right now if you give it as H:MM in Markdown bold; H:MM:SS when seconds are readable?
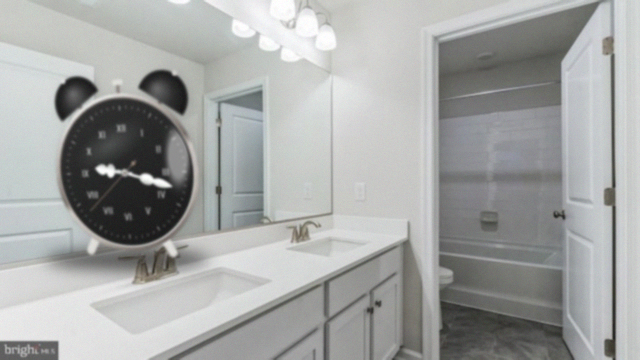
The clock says **9:17:38**
